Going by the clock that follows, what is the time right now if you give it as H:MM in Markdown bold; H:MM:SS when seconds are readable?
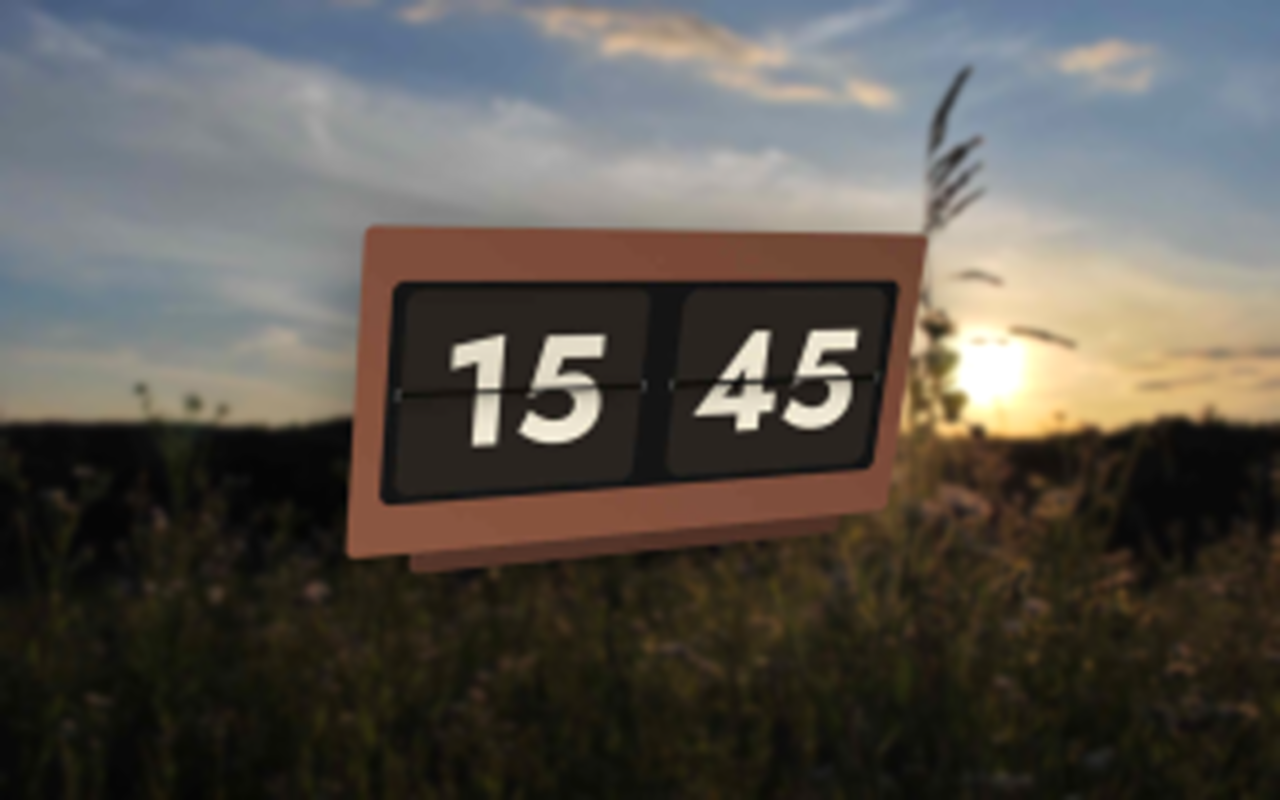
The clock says **15:45**
